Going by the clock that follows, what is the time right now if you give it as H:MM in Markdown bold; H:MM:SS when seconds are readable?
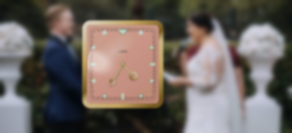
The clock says **4:35**
